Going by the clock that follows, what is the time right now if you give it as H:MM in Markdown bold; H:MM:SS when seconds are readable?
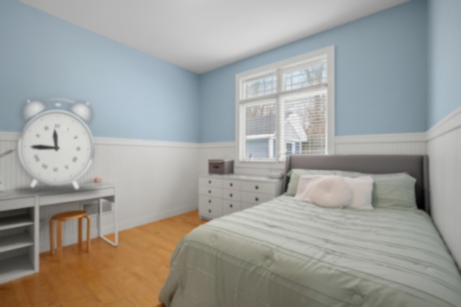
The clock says **11:45**
